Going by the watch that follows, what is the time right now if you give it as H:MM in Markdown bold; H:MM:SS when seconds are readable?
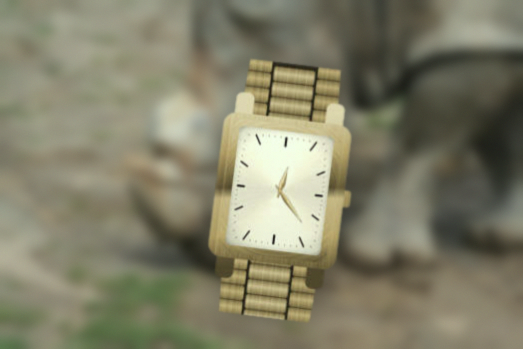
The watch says **12:23**
